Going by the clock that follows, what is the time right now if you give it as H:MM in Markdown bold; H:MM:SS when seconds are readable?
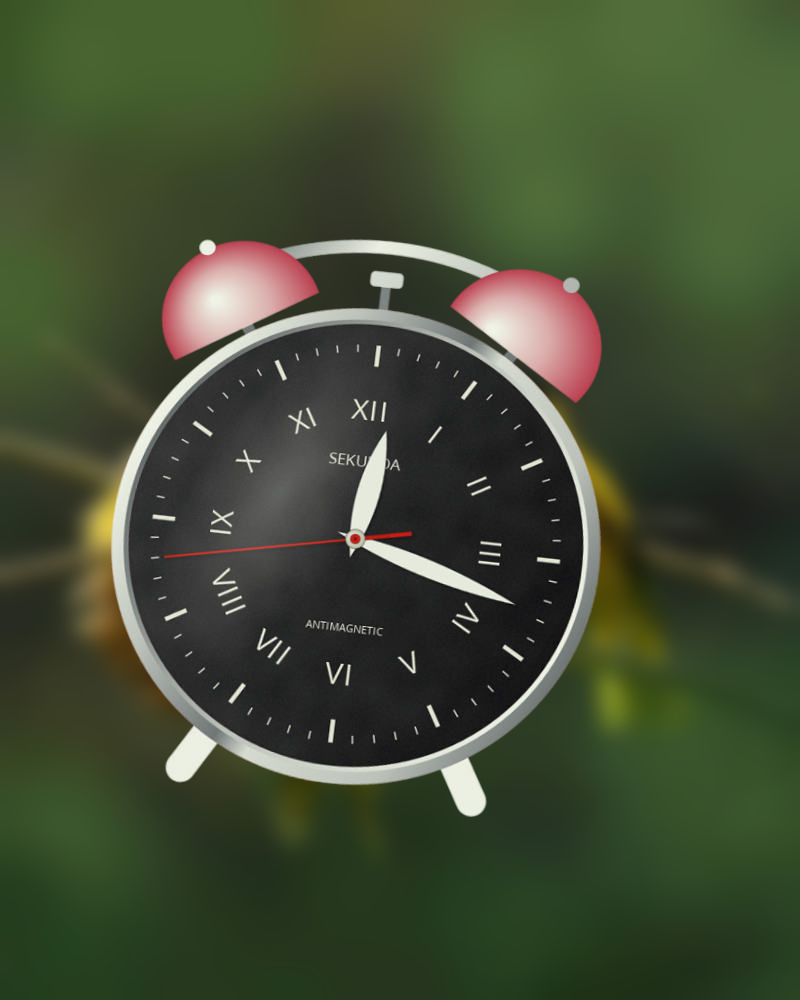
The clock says **12:17:43**
